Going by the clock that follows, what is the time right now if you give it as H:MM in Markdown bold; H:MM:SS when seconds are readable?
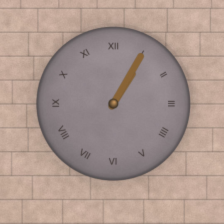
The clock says **1:05**
